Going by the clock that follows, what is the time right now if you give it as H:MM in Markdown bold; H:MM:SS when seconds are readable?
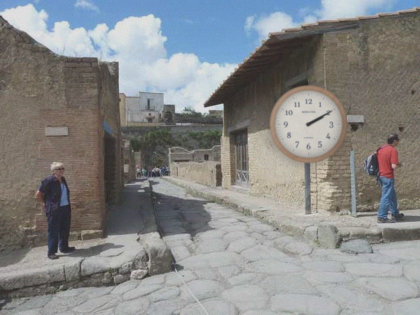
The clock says **2:10**
